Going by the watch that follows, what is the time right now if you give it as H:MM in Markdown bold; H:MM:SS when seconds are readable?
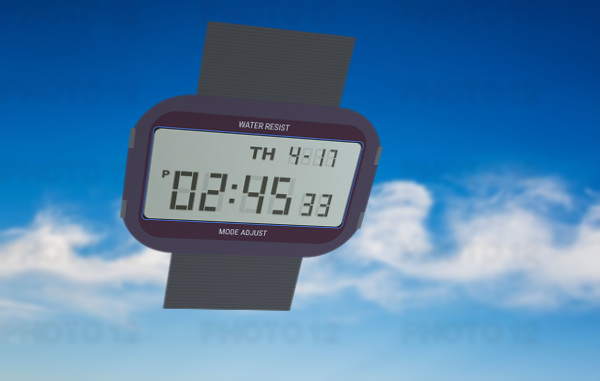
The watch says **2:45:33**
